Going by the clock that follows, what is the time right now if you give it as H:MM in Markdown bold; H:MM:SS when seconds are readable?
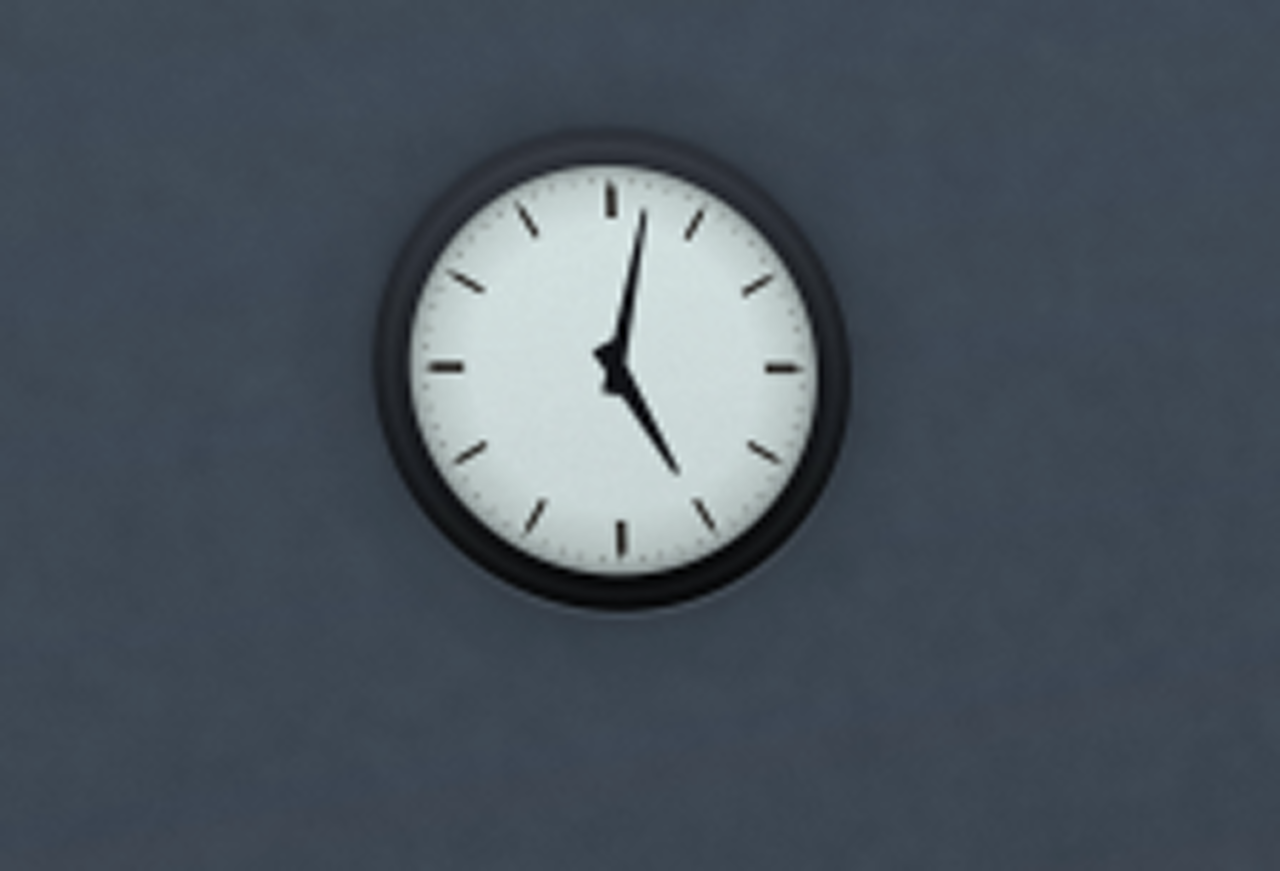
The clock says **5:02**
